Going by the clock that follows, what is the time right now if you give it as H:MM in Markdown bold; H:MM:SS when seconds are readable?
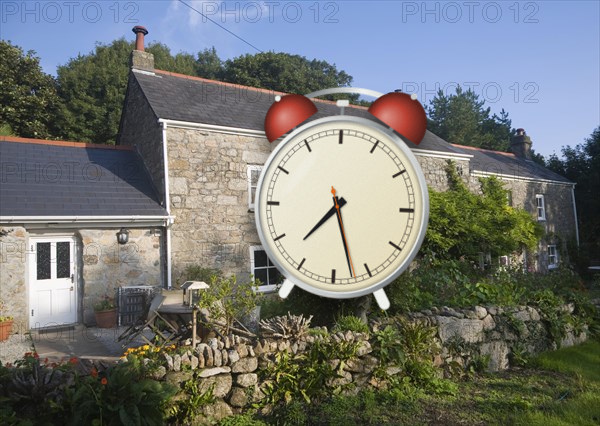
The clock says **7:27:27**
